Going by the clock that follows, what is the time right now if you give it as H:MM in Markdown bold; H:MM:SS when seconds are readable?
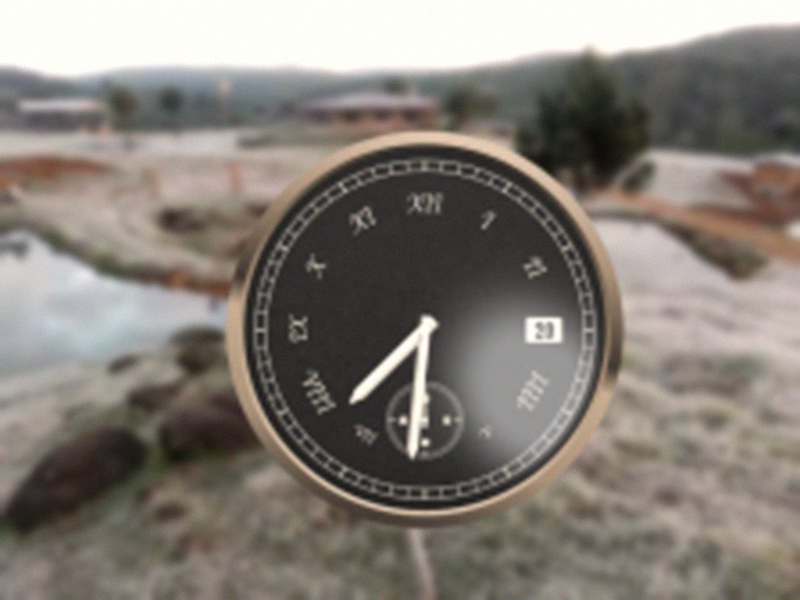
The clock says **7:31**
